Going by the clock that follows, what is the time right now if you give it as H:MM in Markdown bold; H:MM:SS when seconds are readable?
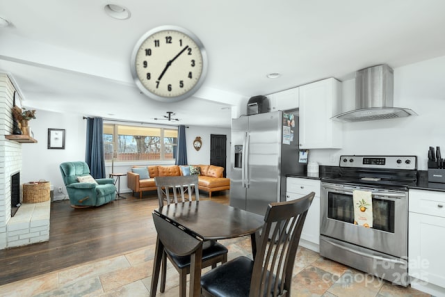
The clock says **7:08**
